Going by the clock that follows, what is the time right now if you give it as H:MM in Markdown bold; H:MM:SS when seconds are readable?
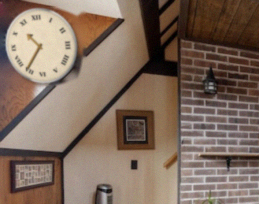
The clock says **10:36**
